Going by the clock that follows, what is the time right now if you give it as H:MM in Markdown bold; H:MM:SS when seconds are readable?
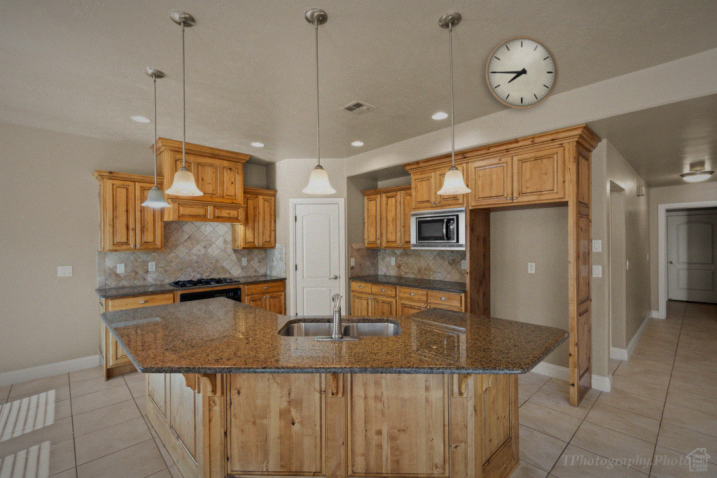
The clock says **7:45**
